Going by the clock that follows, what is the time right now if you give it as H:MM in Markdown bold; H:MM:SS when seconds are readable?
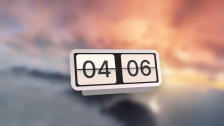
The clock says **4:06**
